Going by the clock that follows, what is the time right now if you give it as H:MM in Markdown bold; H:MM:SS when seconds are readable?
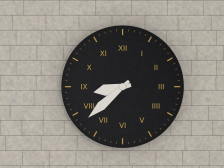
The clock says **8:38**
